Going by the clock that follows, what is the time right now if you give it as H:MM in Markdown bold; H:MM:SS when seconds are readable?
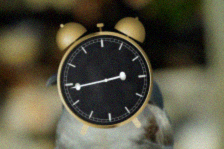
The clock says **2:44**
